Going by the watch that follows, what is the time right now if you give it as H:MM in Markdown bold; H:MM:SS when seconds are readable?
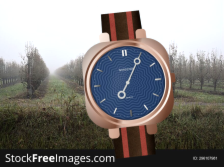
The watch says **7:05**
